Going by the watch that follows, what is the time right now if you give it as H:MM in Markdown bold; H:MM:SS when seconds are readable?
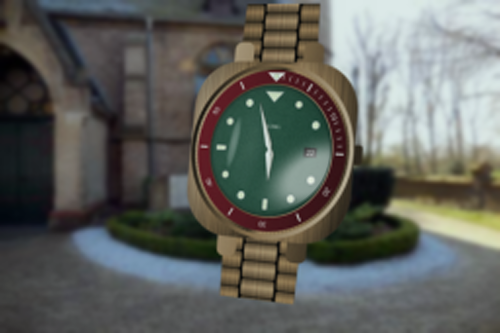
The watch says **5:57**
